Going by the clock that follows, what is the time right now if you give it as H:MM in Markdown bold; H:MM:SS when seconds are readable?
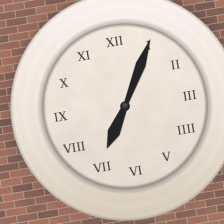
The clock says **7:05**
